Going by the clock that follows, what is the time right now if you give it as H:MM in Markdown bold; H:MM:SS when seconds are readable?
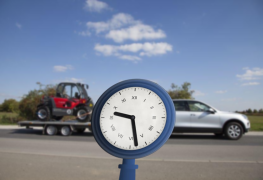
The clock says **9:28**
